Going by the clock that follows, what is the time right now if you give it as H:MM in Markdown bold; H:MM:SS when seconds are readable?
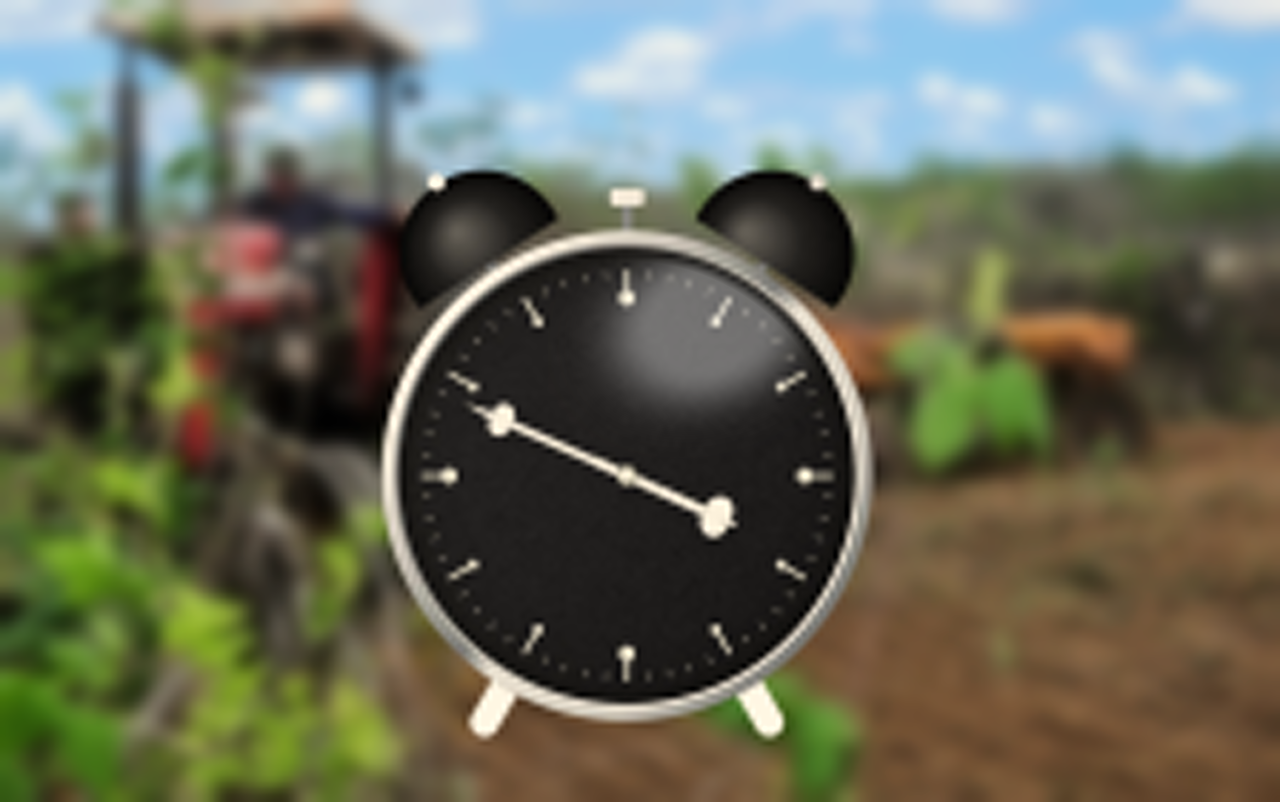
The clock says **3:49**
